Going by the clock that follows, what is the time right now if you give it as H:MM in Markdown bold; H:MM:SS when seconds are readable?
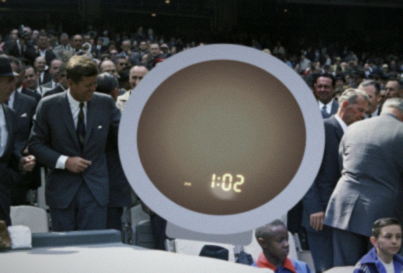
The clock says **1:02**
